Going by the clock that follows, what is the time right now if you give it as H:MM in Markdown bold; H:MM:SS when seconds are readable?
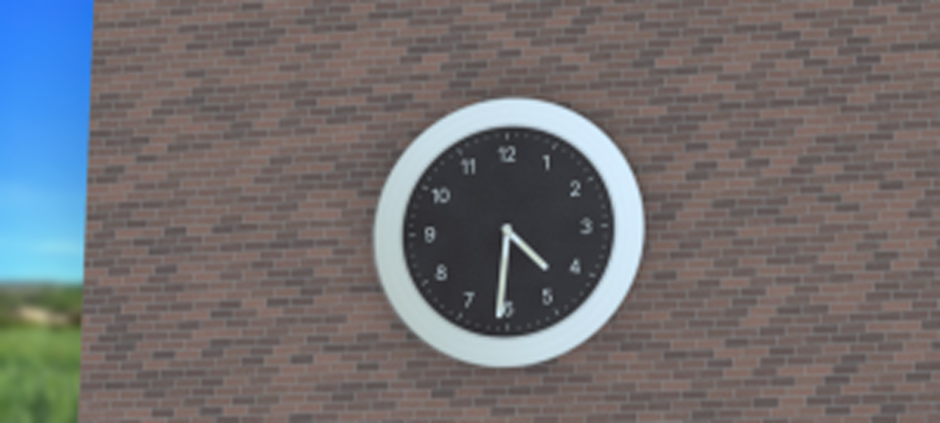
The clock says **4:31**
